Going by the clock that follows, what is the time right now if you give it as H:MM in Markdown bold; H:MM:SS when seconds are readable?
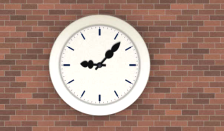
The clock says **9:07**
